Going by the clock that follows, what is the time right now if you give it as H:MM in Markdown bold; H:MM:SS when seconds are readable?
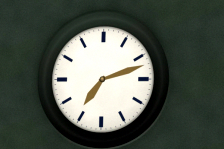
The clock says **7:12**
